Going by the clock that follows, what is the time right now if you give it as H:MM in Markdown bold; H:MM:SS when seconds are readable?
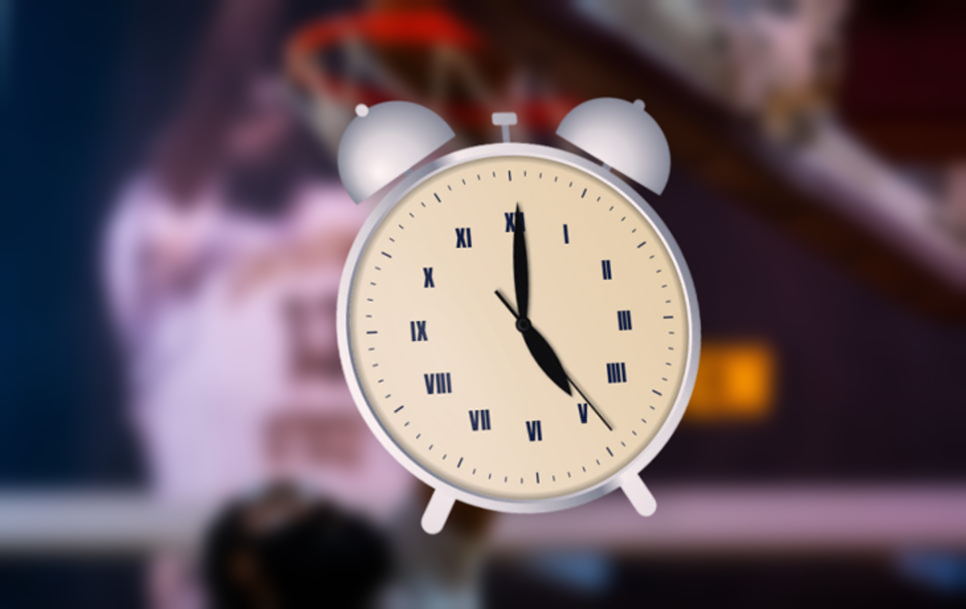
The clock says **5:00:24**
